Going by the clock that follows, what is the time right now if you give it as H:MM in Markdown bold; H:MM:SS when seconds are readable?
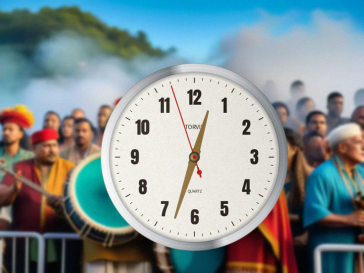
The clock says **12:32:57**
